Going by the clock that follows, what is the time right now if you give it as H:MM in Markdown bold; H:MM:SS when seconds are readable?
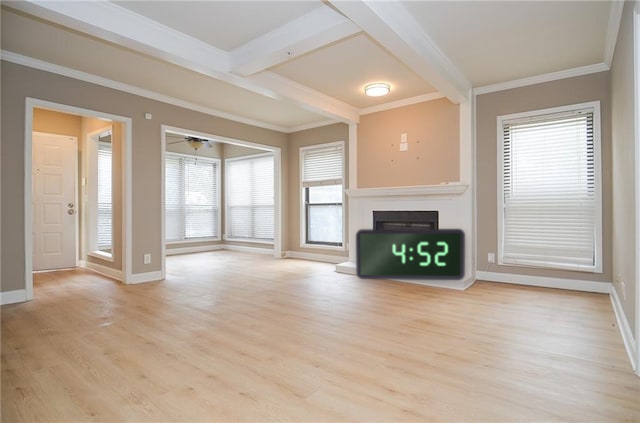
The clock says **4:52**
